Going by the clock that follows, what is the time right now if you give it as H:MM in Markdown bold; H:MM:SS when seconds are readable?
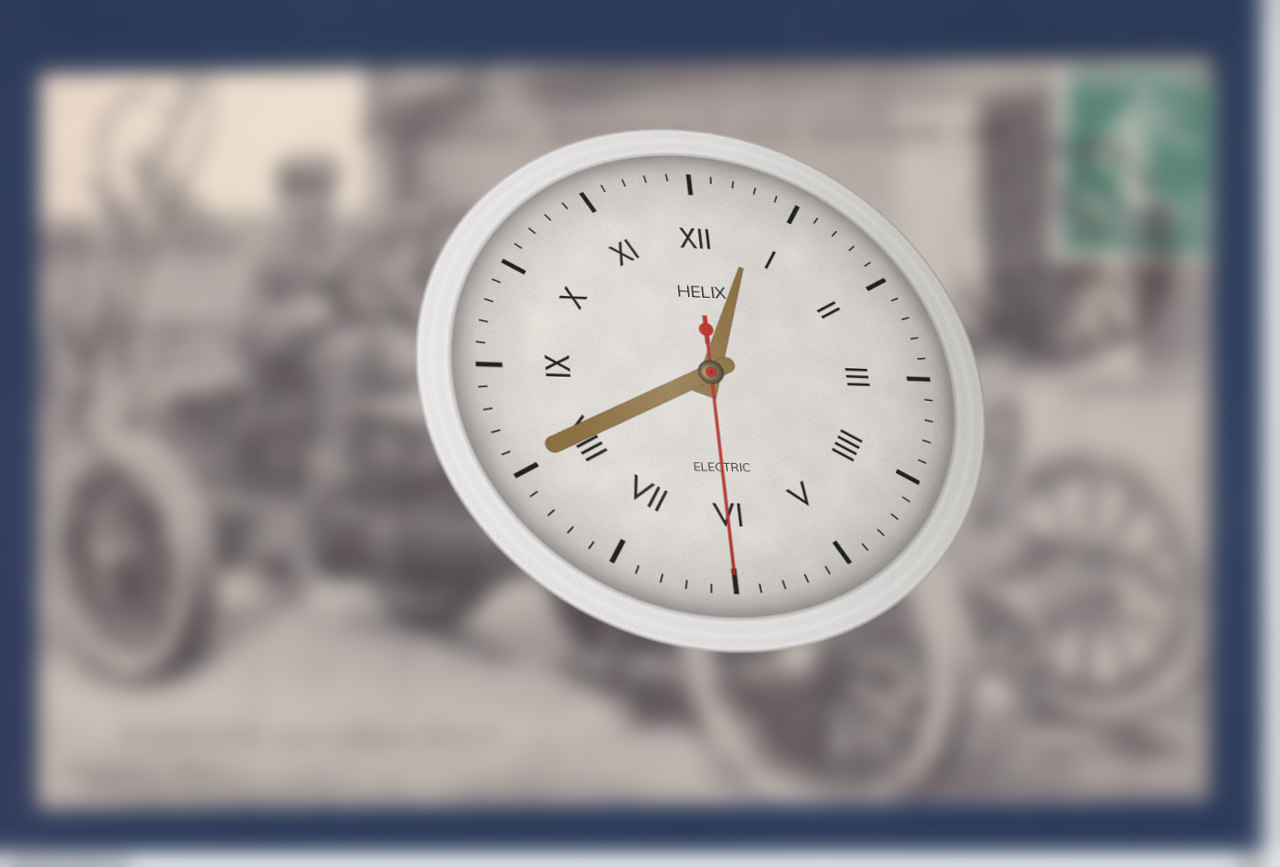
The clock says **12:40:30**
